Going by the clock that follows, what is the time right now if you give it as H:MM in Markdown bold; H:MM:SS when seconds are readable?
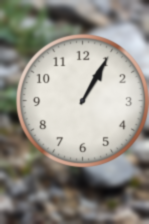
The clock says **1:05**
